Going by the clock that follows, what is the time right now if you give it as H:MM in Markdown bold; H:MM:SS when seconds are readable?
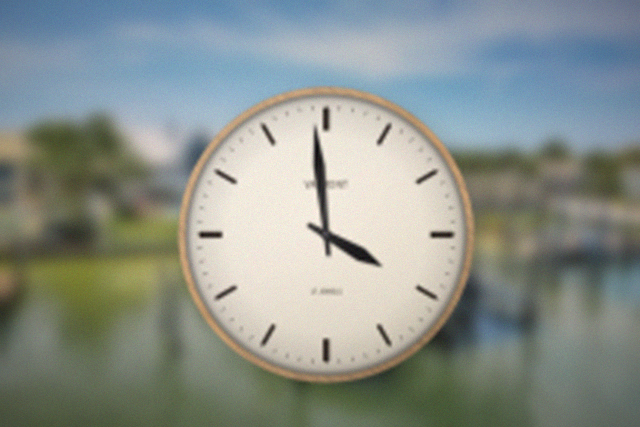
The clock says **3:59**
